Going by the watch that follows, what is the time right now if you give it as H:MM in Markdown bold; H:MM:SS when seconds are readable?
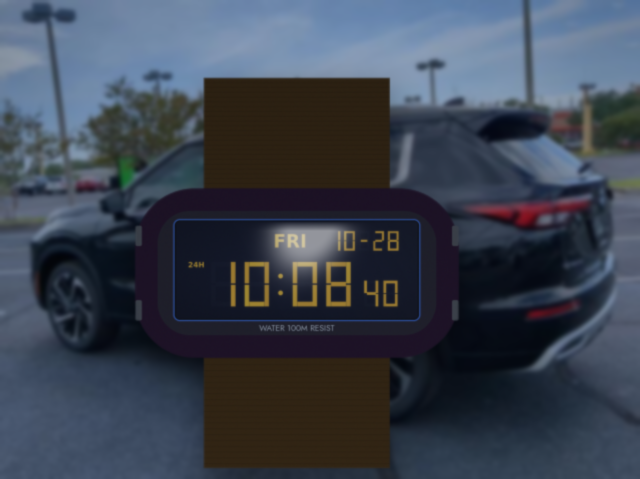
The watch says **10:08:40**
